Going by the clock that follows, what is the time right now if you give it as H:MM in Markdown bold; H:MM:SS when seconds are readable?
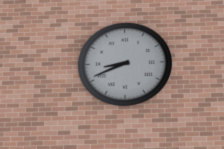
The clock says **8:41**
